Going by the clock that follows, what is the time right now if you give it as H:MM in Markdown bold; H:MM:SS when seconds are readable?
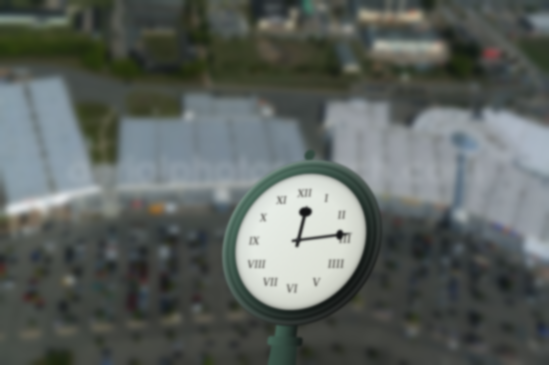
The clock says **12:14**
